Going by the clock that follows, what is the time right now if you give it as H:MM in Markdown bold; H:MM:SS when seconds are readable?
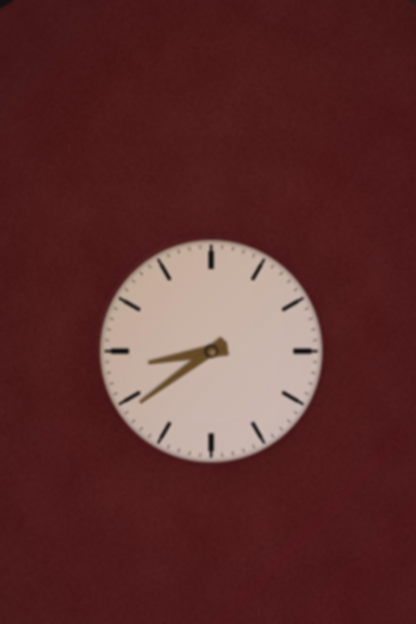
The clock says **8:39**
